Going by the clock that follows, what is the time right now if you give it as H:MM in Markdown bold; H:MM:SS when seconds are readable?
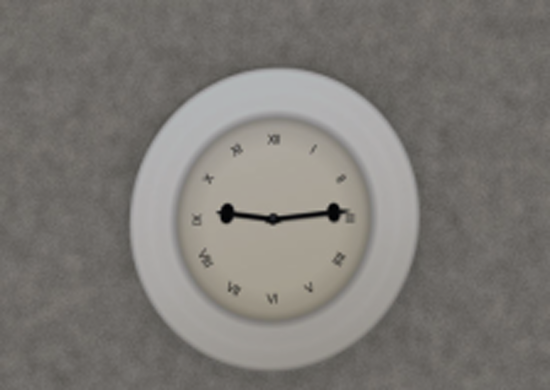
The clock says **9:14**
